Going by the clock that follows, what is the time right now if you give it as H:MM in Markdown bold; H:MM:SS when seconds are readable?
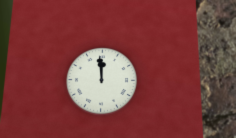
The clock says **11:59**
